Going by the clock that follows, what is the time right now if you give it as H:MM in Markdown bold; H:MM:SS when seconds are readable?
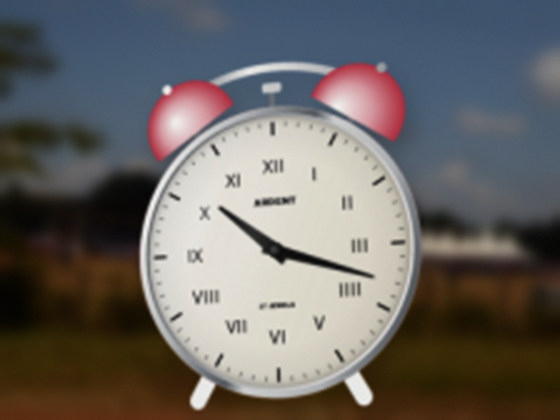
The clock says **10:18**
